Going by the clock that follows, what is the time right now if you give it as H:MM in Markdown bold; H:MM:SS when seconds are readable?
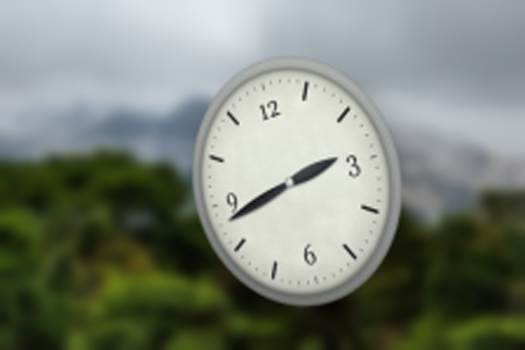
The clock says **2:43**
